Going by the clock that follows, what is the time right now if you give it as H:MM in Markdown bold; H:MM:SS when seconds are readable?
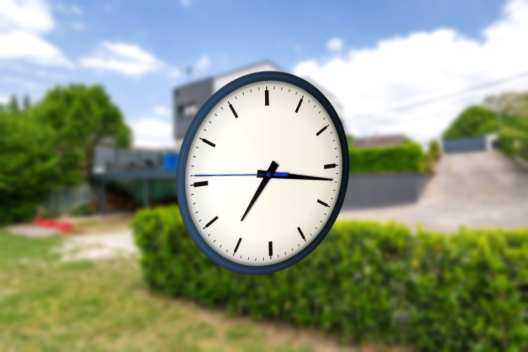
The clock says **7:16:46**
